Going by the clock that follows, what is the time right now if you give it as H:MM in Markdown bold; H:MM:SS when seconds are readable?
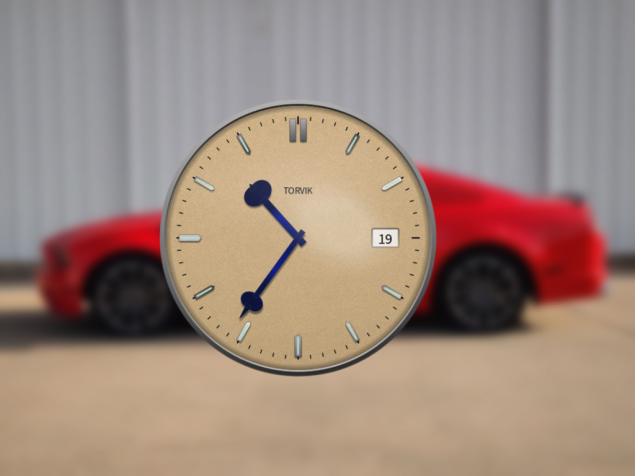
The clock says **10:36**
